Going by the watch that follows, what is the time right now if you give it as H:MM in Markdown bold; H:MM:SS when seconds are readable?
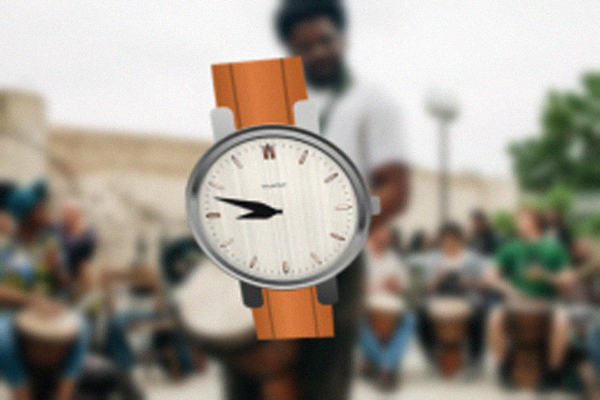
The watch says **8:48**
